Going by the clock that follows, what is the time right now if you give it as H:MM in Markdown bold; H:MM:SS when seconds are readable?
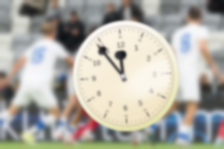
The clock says **11:54**
